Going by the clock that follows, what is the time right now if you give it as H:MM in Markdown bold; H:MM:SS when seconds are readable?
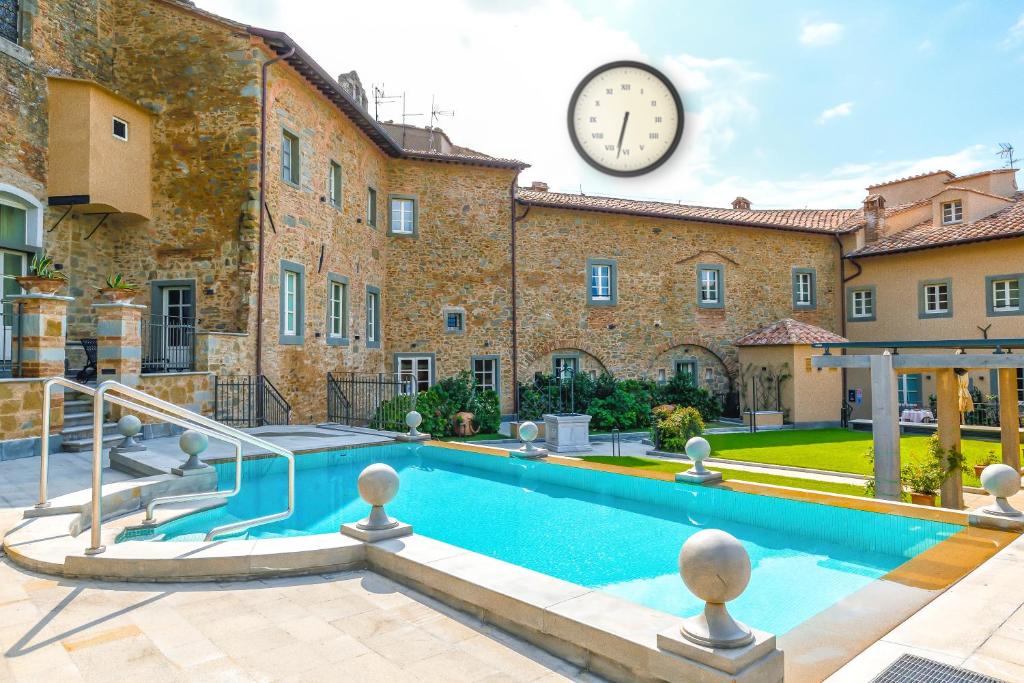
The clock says **6:32**
